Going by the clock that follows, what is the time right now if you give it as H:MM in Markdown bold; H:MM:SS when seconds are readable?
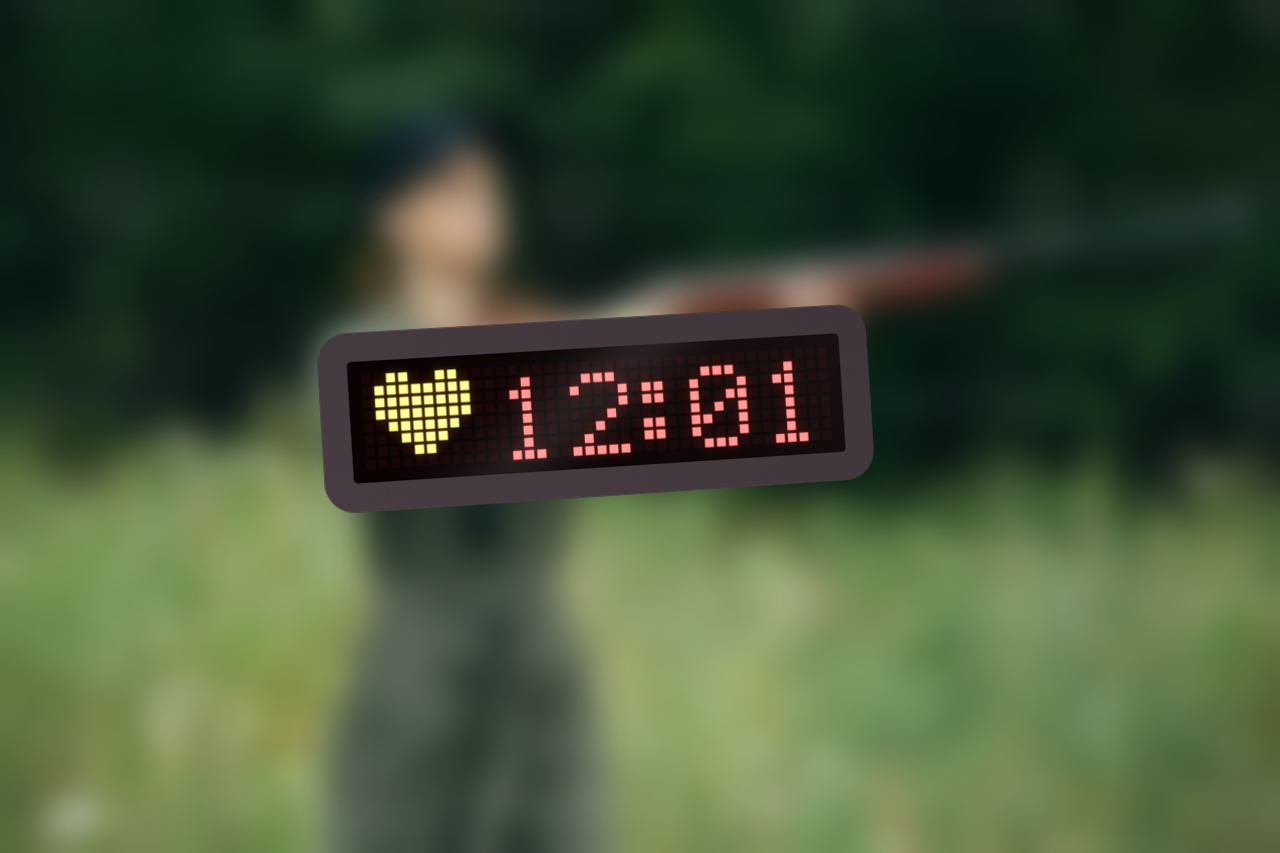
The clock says **12:01**
